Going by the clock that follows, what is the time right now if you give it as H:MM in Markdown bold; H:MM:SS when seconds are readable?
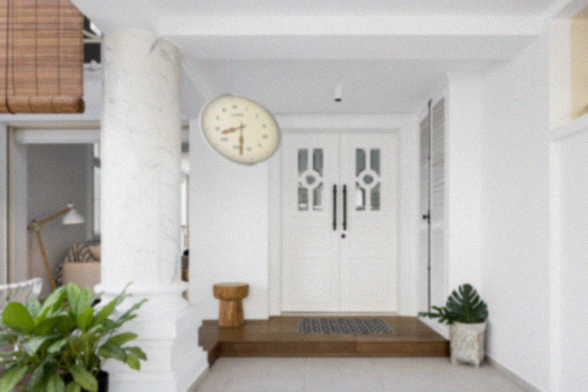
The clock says **8:33**
